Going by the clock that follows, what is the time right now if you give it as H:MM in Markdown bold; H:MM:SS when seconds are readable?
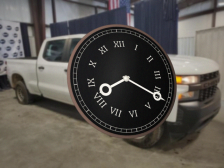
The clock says **8:21**
